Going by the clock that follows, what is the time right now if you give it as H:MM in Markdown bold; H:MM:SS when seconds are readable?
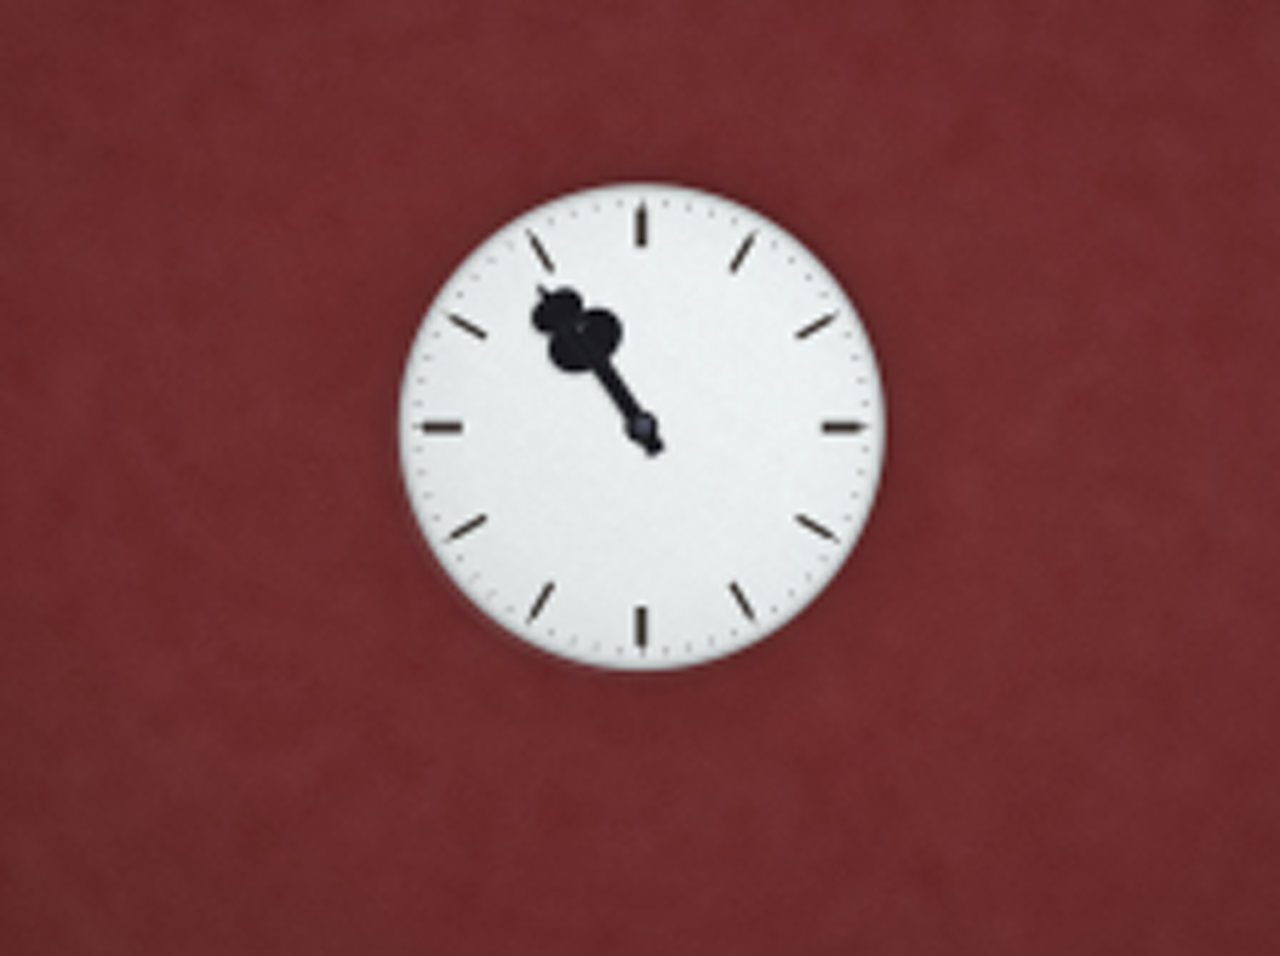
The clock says **10:54**
